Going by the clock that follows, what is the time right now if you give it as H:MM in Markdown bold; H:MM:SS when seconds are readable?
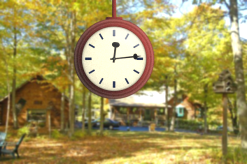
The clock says **12:14**
